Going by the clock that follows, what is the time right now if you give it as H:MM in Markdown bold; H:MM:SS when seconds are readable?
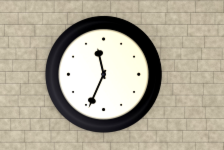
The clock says **11:34**
